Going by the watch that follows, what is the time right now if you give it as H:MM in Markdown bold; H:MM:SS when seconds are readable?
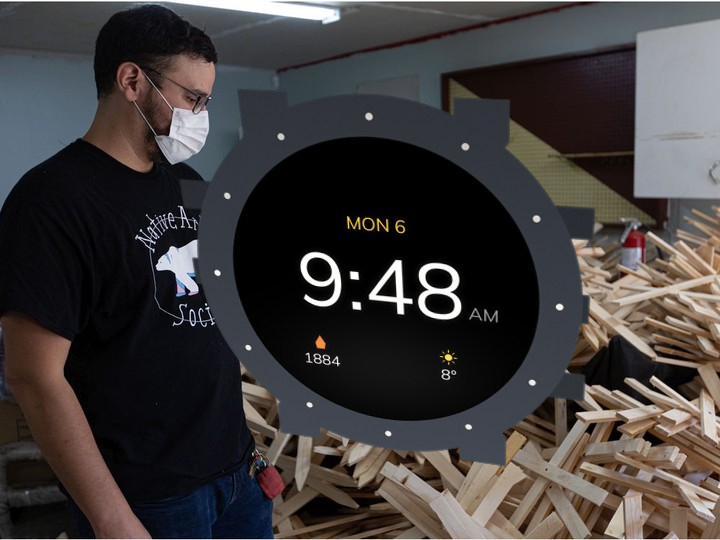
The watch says **9:48**
